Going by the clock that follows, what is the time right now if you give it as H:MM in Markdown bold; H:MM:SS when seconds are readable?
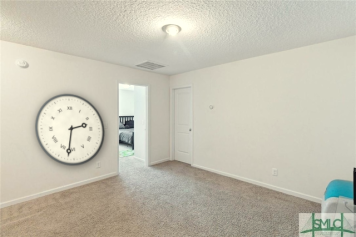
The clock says **2:32**
